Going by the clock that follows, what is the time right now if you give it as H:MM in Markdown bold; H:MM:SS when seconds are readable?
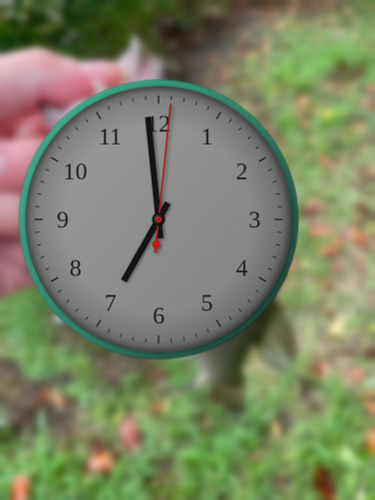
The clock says **6:59:01**
